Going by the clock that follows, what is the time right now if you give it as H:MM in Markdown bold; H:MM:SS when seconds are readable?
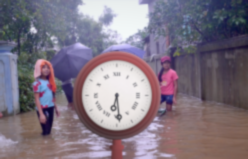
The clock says **6:29**
